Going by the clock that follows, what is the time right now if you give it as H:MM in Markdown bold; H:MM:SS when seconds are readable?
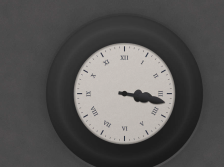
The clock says **3:17**
